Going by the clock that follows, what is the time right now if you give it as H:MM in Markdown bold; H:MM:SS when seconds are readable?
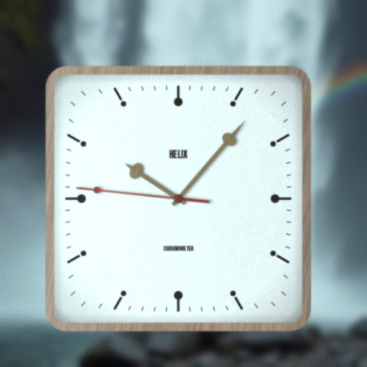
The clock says **10:06:46**
